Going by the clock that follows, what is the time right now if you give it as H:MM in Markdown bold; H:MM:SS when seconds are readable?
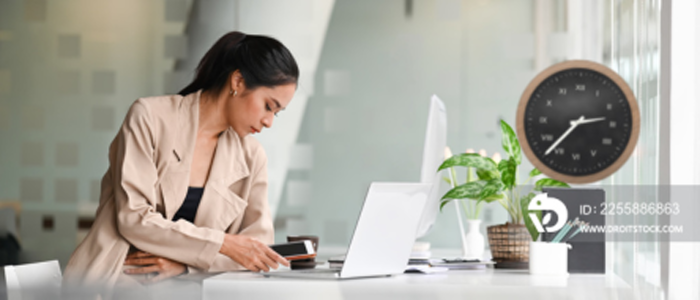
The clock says **2:37**
